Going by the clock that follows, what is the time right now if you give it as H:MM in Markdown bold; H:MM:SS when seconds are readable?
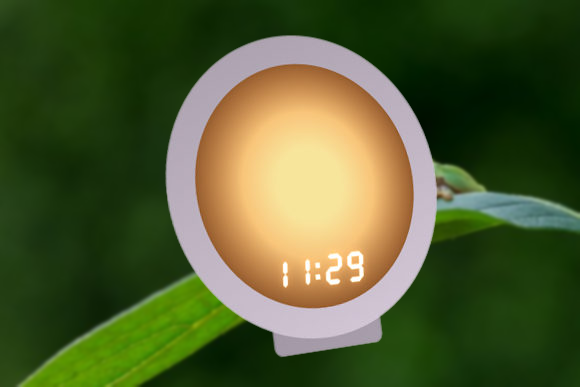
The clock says **11:29**
